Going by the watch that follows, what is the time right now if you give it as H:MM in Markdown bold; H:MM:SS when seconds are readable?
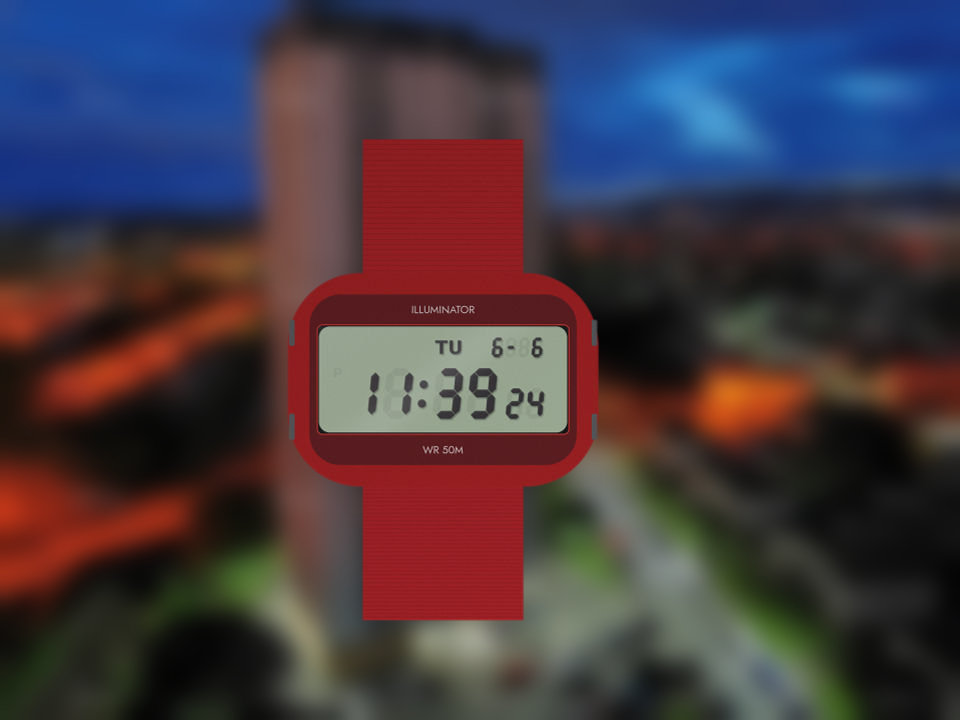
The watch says **11:39:24**
